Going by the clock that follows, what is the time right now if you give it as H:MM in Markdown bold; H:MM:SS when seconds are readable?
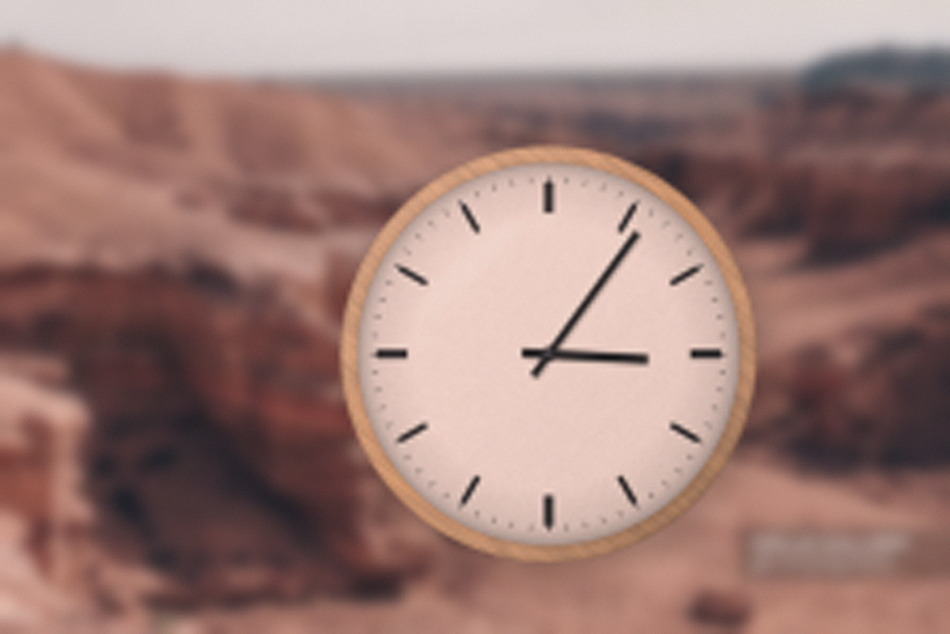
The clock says **3:06**
